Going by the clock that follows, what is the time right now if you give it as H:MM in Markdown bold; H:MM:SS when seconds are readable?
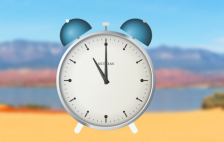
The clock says **11:00**
